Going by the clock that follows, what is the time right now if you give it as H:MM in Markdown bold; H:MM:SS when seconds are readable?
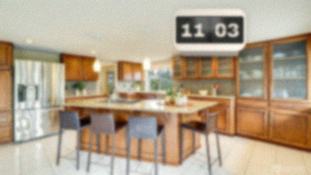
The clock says **11:03**
